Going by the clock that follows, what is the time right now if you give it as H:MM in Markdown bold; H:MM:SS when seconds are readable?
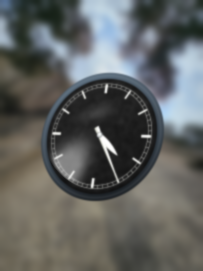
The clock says **4:25**
